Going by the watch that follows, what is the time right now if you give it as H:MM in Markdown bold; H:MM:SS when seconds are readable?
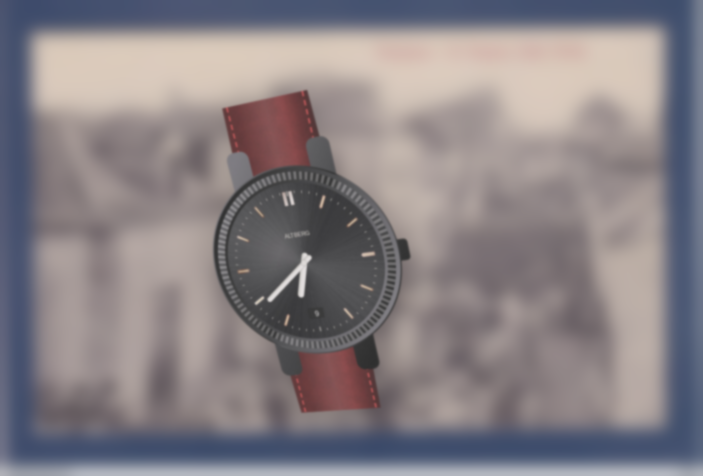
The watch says **6:39**
